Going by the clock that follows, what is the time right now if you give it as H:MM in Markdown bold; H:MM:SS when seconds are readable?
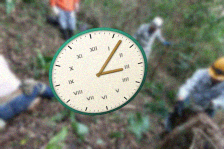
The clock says **3:07**
